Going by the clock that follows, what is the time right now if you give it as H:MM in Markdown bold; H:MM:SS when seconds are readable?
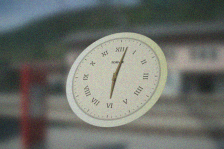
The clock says **6:02**
